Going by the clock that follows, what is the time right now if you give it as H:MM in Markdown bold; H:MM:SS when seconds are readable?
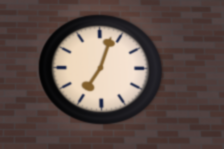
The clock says **7:03**
